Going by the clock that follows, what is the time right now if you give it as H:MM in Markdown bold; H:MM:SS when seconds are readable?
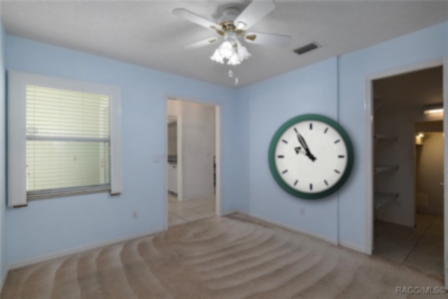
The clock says **9:55**
